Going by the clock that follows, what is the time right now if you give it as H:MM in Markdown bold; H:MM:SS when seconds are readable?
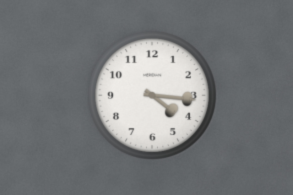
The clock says **4:16**
